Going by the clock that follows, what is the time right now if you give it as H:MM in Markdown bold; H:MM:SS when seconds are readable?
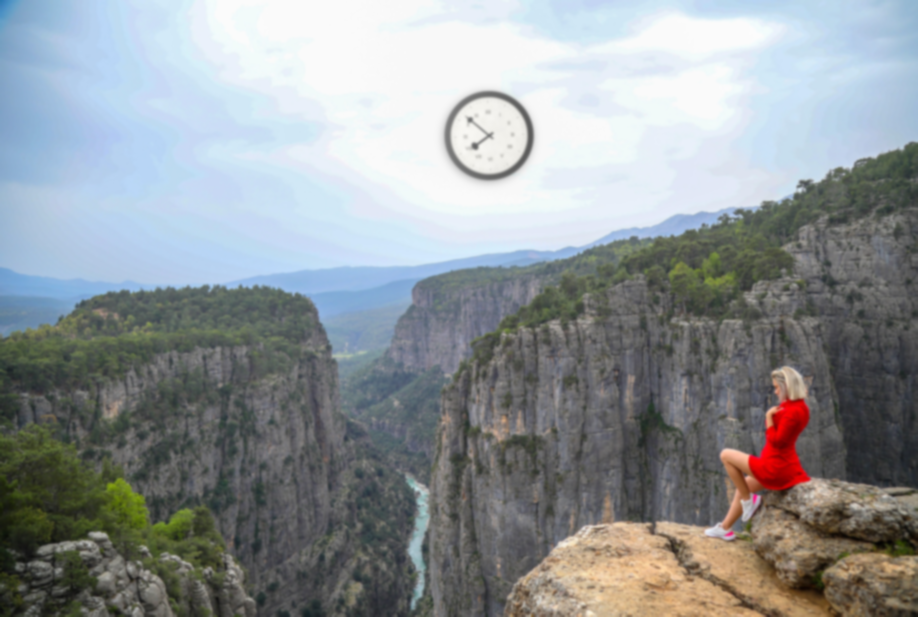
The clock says **7:52**
